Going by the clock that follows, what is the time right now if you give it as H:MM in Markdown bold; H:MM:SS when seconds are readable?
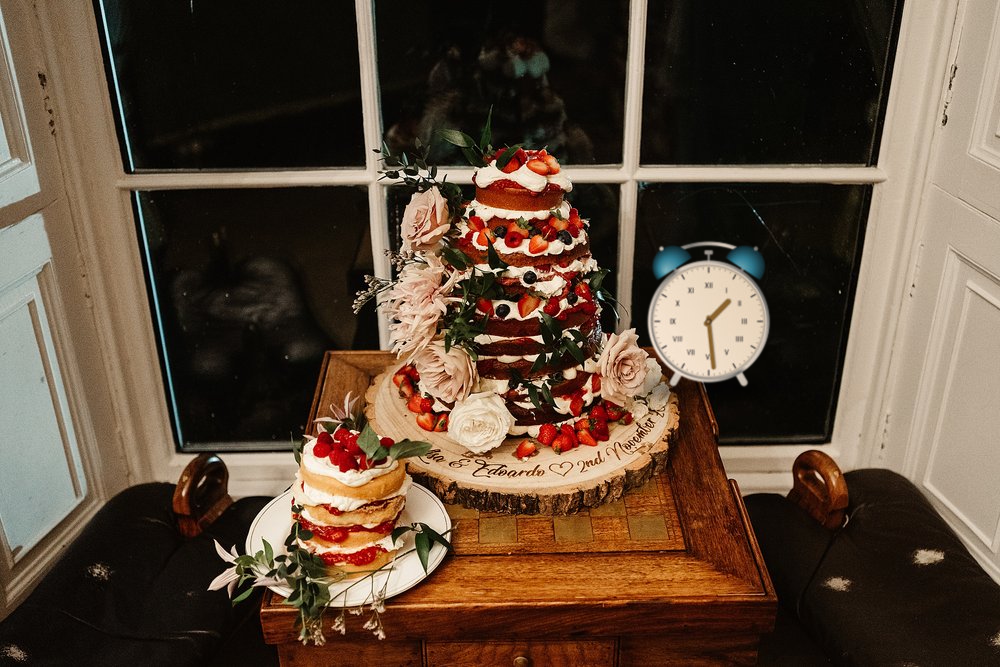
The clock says **1:29**
